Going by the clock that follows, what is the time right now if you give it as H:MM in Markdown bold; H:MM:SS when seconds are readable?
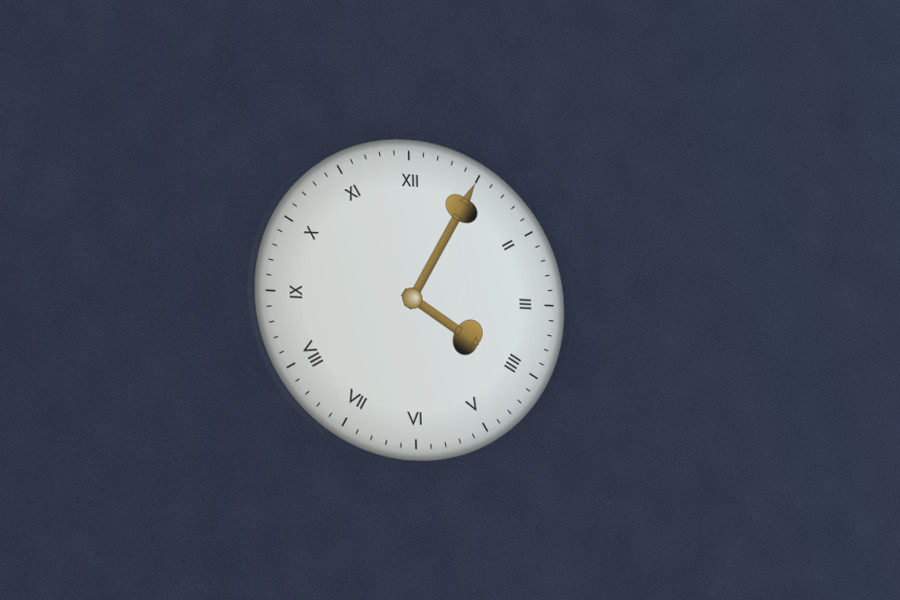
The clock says **4:05**
